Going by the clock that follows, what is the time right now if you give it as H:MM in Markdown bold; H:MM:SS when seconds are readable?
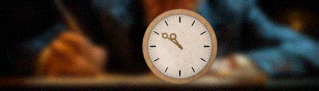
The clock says **10:51**
